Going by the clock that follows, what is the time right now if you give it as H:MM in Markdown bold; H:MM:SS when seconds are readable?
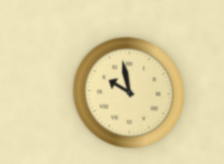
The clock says **9:58**
